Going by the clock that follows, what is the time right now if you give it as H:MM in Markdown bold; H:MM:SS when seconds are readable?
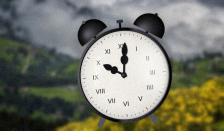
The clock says **10:01**
